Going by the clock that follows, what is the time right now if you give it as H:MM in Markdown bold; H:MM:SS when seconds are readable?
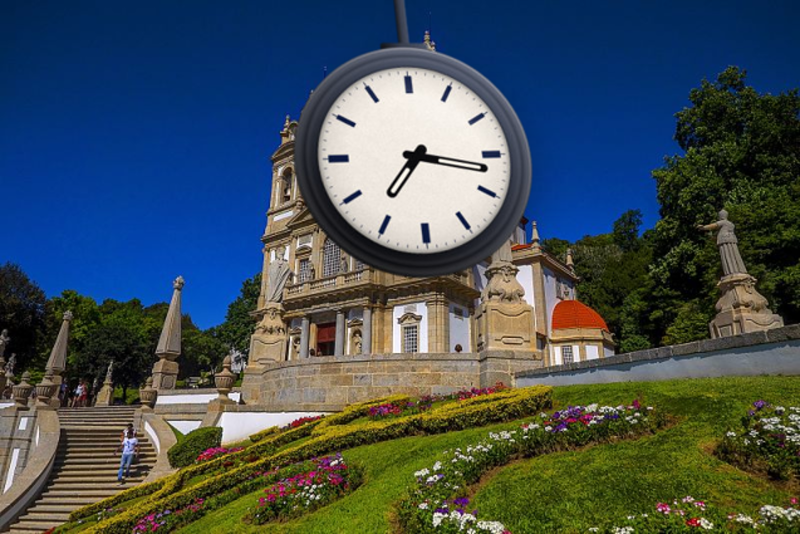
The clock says **7:17**
